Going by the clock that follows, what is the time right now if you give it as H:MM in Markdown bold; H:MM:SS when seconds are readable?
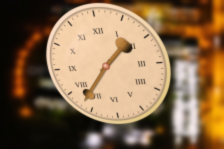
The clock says **1:37**
